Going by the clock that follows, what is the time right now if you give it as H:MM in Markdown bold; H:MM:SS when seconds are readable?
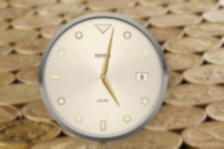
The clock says **5:02**
